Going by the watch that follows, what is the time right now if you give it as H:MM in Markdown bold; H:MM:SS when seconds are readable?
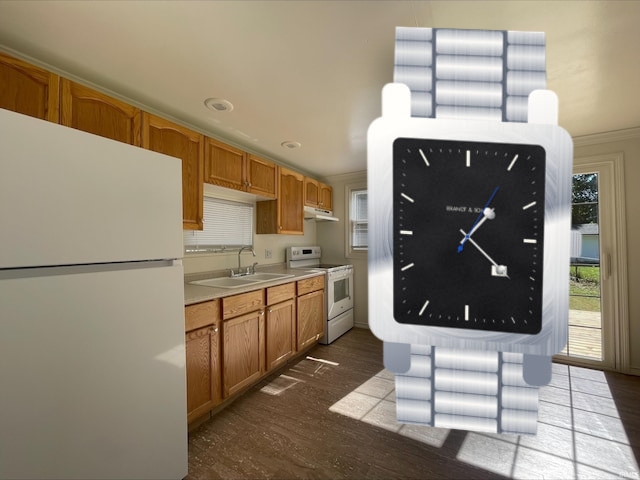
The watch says **1:22:05**
